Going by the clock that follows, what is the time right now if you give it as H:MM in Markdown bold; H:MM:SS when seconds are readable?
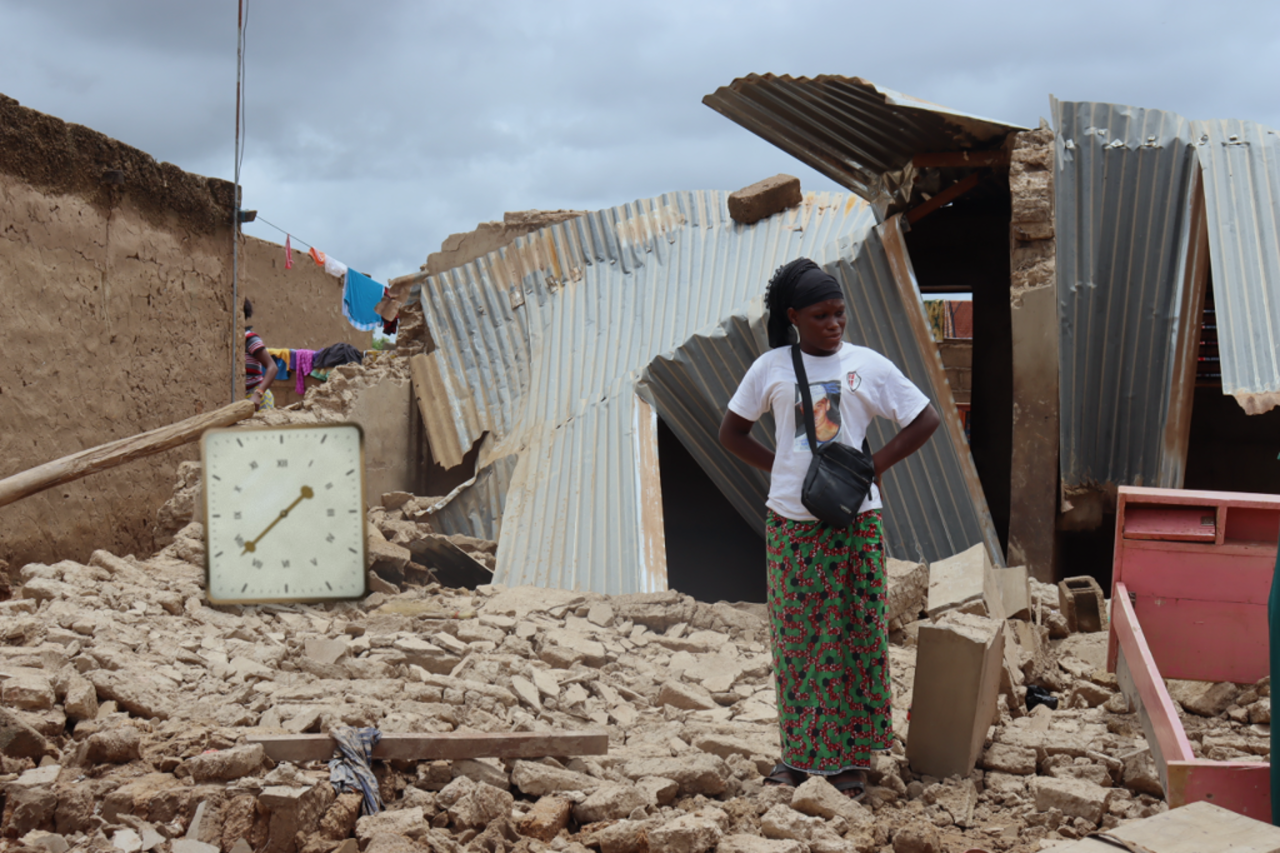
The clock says **1:38**
